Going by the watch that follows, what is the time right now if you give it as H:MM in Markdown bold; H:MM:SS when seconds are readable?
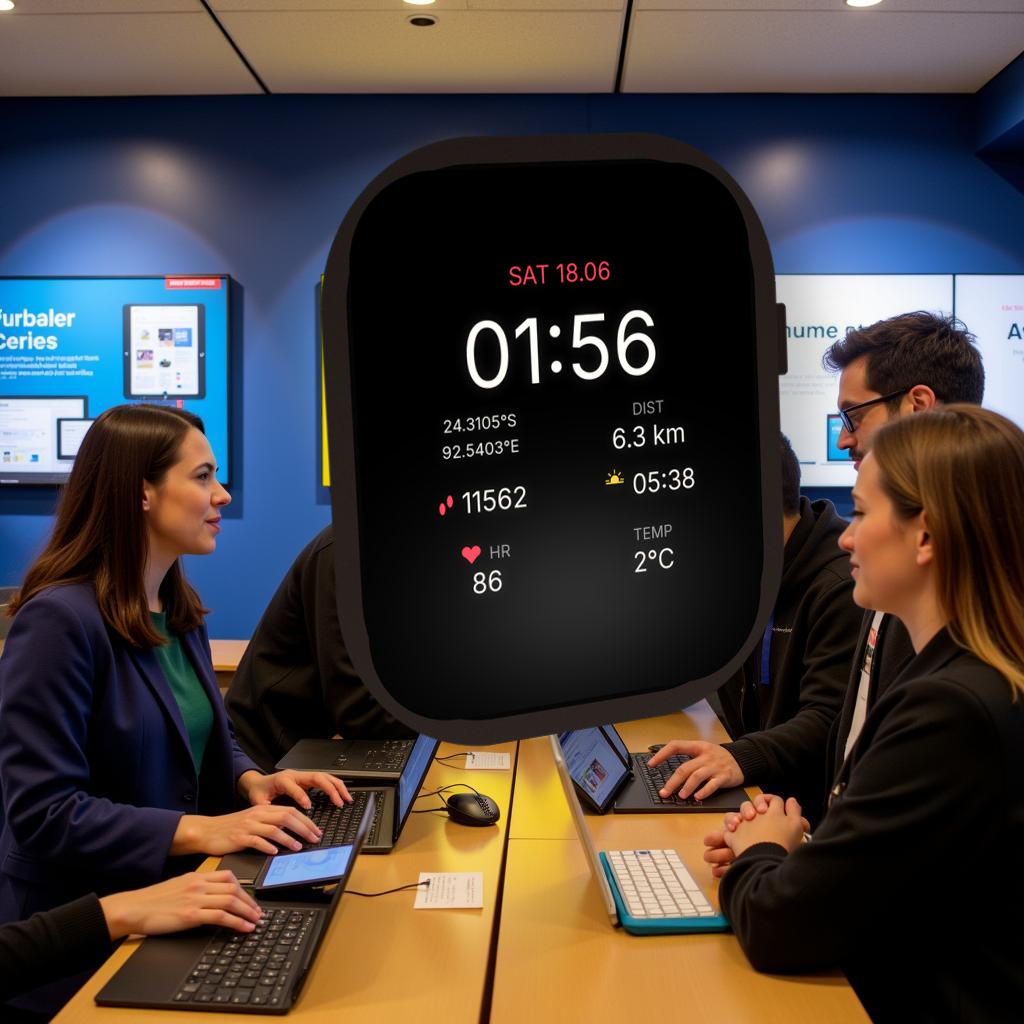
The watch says **1:56**
